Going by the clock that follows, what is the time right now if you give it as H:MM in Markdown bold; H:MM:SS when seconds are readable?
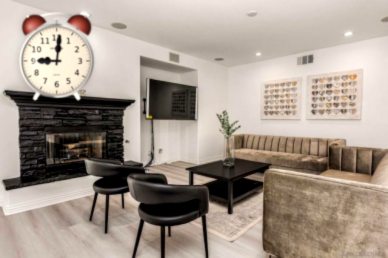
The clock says **9:01**
